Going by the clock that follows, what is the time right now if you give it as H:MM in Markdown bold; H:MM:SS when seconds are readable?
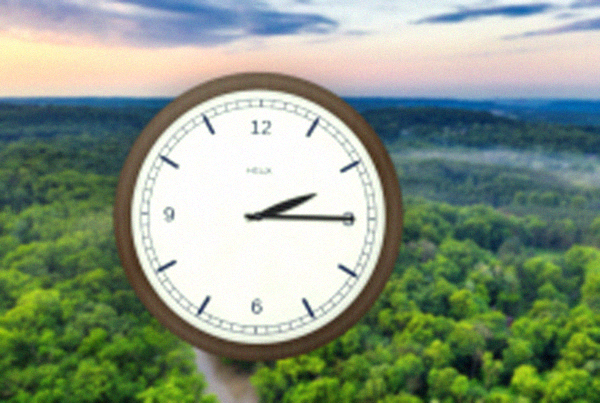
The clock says **2:15**
